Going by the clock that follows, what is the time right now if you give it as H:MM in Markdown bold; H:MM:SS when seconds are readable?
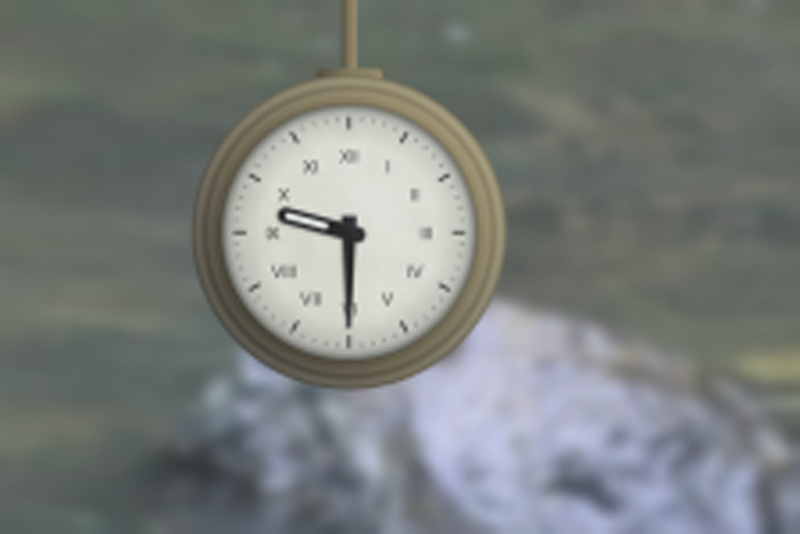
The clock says **9:30**
